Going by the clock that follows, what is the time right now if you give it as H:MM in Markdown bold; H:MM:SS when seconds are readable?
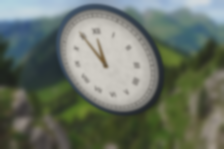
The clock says **11:55**
